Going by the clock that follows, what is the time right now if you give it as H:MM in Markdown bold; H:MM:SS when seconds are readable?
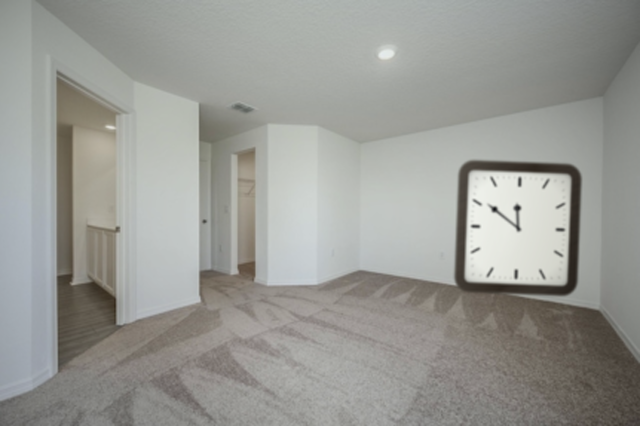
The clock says **11:51**
